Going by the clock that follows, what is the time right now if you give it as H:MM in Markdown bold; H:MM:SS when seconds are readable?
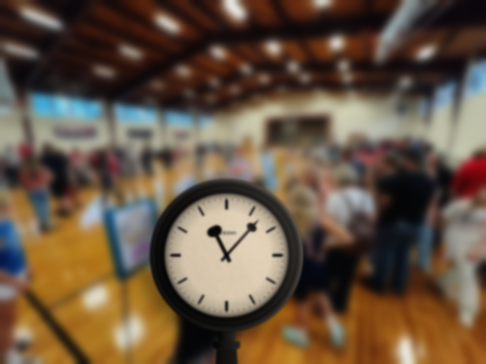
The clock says **11:07**
